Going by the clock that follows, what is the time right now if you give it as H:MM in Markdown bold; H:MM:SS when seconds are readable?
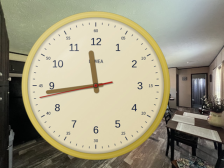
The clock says **11:43:43**
